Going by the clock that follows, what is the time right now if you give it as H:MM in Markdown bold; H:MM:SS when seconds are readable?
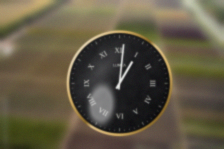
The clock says **1:01**
